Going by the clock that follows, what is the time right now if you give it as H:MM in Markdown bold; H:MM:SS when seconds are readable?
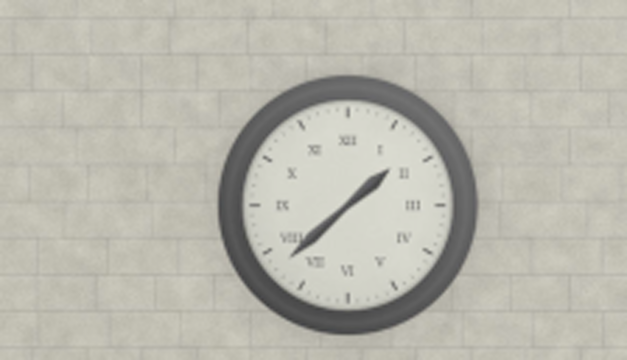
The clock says **1:38**
